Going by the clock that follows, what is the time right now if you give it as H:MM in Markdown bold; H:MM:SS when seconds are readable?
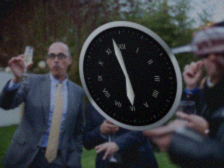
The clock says **5:58**
